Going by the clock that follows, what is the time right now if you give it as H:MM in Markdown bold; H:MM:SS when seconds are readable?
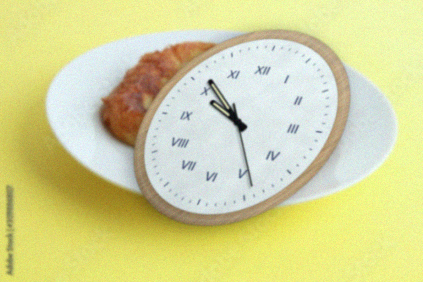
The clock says **9:51:24**
